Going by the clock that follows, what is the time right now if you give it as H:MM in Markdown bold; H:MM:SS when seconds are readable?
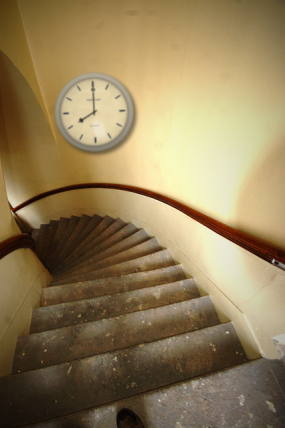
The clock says **8:00**
